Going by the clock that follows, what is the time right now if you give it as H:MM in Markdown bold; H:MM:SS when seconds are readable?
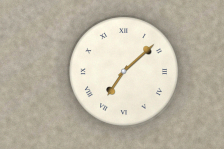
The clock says **7:08**
